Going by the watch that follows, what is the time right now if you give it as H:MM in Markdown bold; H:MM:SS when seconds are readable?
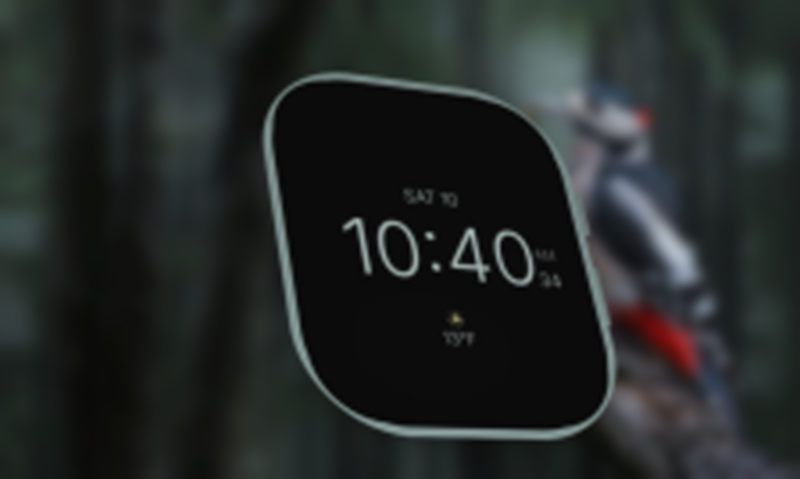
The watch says **10:40**
